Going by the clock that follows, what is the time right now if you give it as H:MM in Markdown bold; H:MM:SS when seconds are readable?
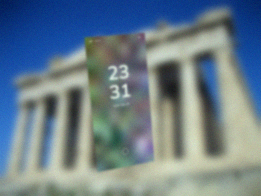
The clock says **23:31**
